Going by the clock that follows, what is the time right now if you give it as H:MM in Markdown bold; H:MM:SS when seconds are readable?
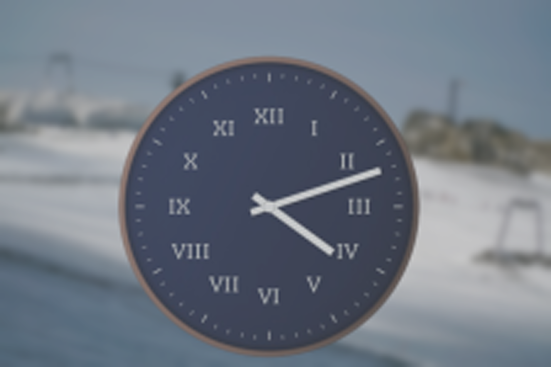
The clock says **4:12**
